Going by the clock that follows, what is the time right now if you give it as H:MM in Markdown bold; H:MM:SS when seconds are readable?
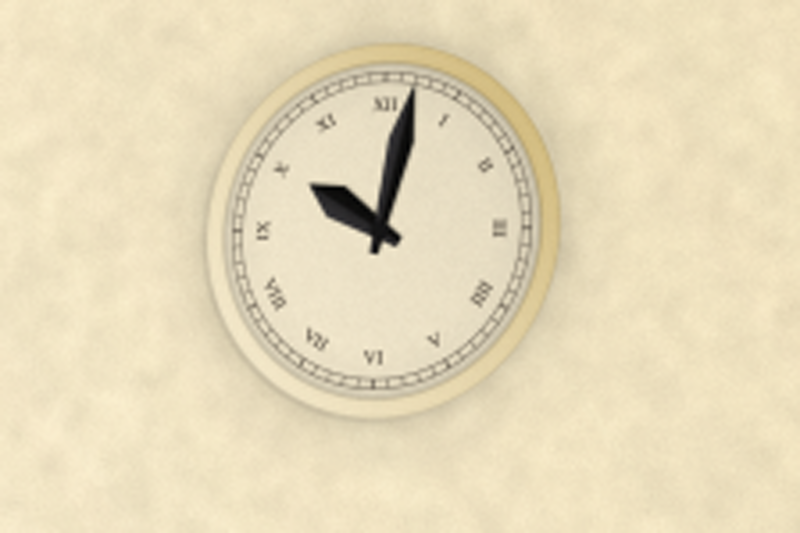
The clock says **10:02**
